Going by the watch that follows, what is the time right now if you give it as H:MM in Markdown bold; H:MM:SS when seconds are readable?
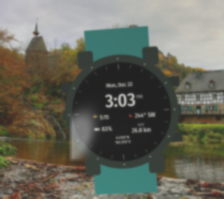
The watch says **3:03**
